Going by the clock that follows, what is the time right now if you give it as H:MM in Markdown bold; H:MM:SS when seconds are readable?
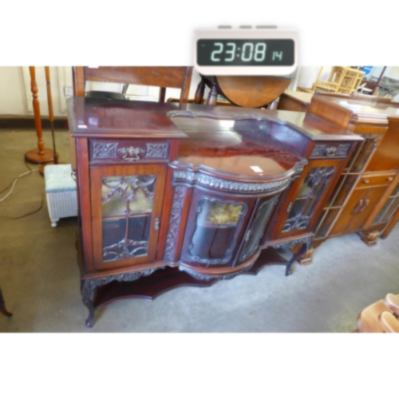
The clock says **23:08**
